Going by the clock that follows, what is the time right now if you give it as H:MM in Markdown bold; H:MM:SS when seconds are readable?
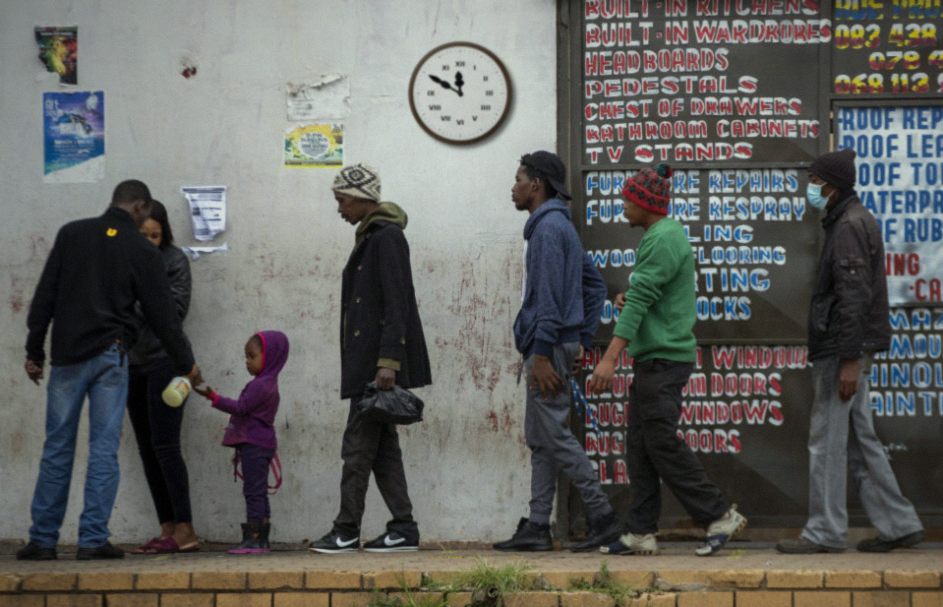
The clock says **11:50**
